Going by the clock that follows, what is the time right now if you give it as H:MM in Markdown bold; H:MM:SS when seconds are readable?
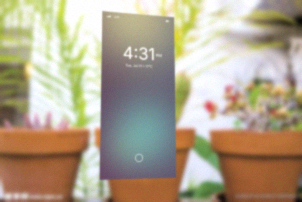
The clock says **4:31**
